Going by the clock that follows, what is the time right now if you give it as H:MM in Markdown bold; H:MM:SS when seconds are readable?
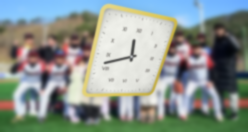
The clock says **11:42**
